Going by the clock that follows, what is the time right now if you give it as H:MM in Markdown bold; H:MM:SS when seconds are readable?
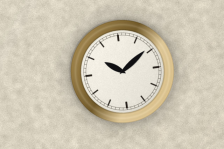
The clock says **10:09**
